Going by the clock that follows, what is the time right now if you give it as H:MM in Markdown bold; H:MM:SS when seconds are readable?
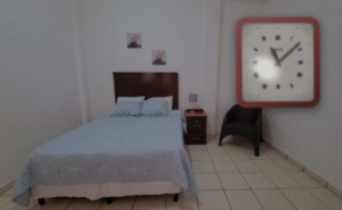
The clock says **11:08**
